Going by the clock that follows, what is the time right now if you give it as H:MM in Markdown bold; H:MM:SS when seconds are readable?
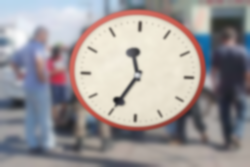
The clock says **11:35**
